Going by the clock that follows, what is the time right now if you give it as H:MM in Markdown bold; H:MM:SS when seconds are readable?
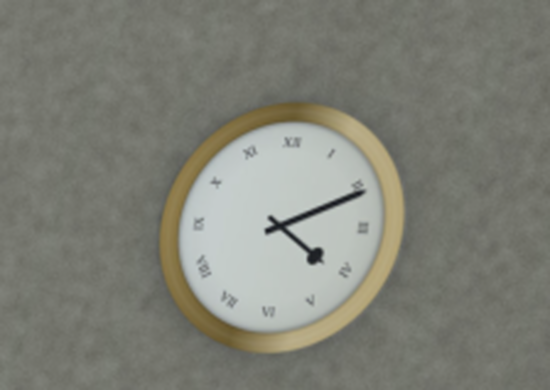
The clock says **4:11**
